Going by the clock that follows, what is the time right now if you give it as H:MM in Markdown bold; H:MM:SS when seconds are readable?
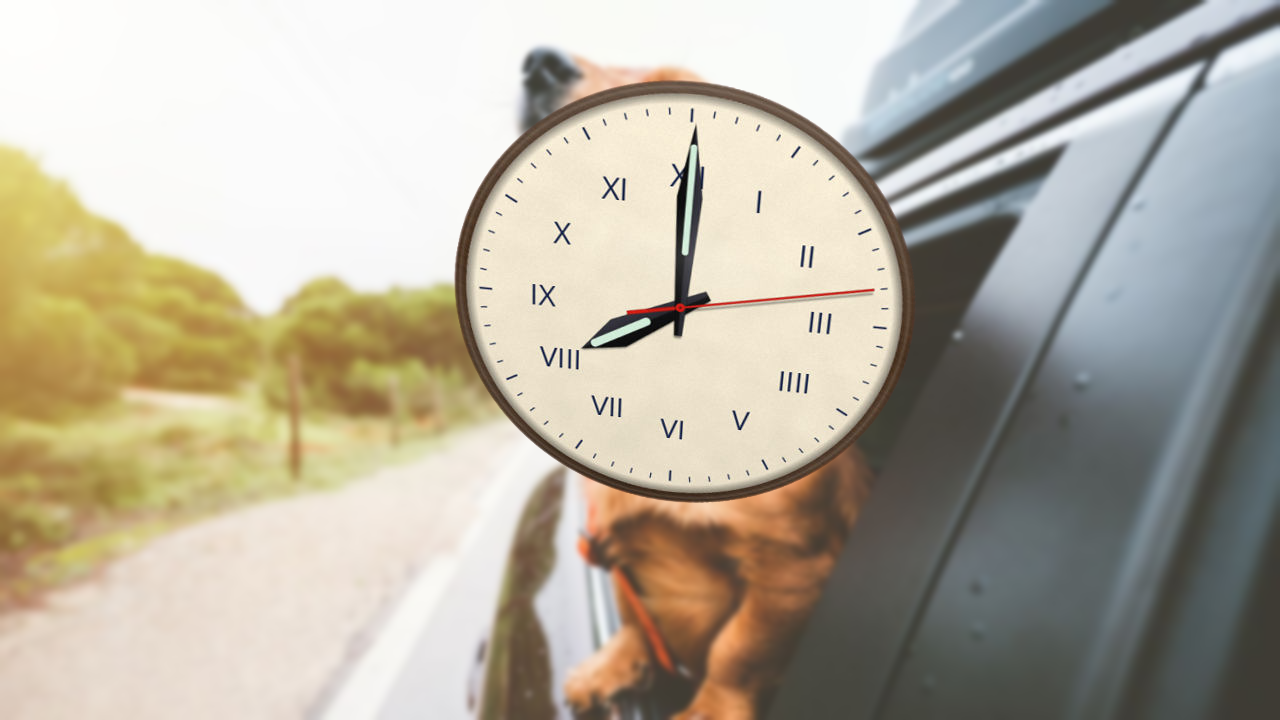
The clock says **8:00:13**
